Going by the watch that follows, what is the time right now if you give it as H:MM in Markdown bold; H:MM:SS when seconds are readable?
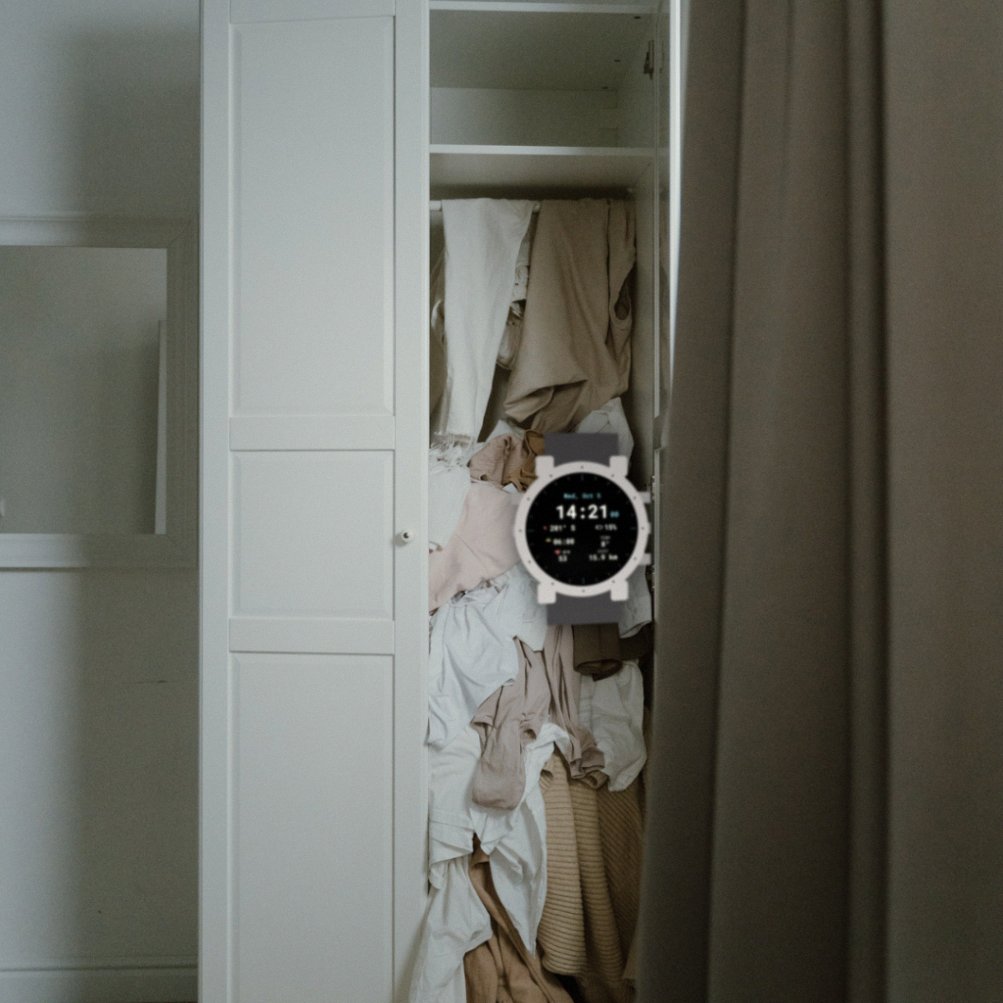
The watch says **14:21**
